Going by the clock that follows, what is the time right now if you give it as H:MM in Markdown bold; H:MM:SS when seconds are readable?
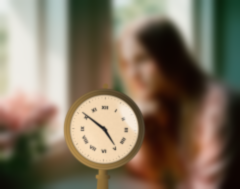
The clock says **4:51**
